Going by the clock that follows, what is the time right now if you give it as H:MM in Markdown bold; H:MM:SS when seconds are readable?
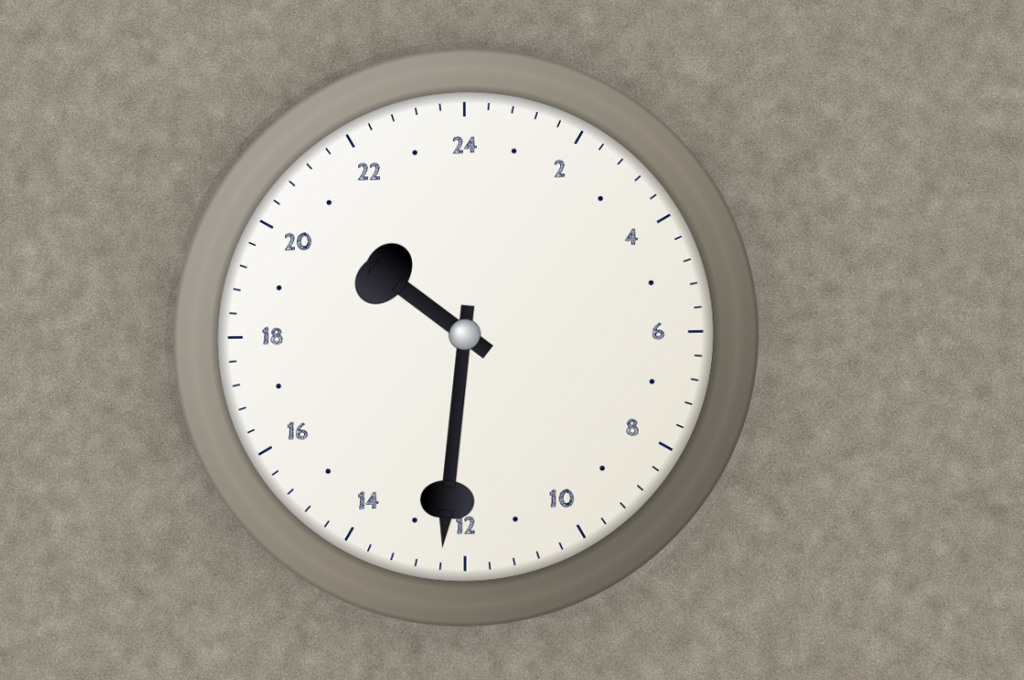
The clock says **20:31**
